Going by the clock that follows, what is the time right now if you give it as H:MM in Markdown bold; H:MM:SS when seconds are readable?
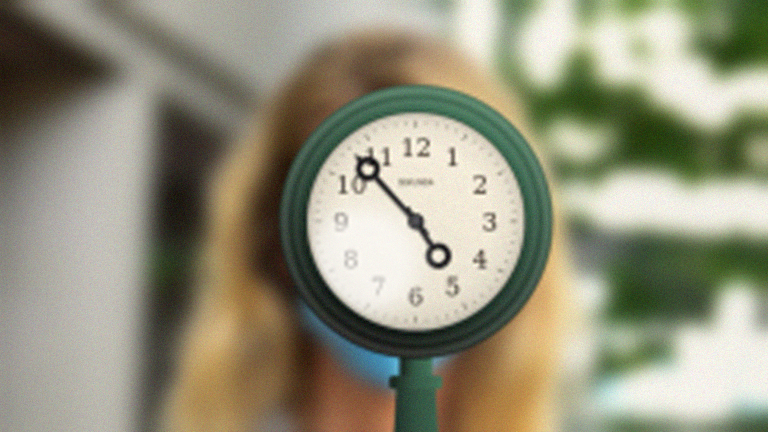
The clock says **4:53**
